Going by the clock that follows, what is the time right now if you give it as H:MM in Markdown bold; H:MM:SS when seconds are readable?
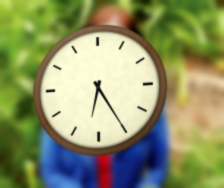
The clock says **6:25**
